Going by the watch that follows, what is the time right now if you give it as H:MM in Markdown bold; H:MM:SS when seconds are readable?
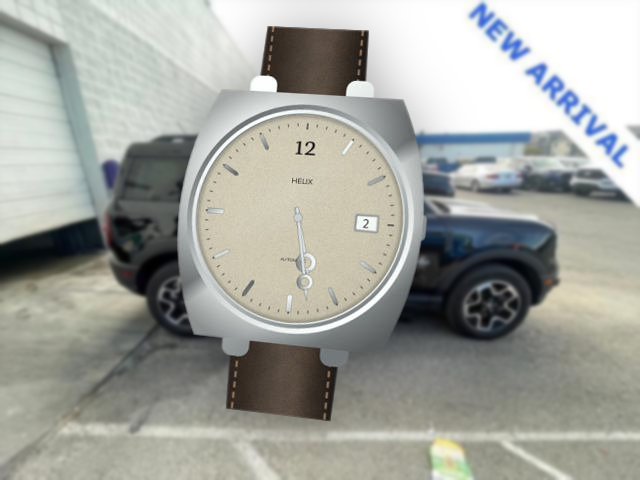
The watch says **5:28**
